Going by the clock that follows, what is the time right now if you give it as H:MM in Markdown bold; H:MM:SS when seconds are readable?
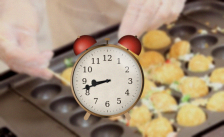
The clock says **8:42**
